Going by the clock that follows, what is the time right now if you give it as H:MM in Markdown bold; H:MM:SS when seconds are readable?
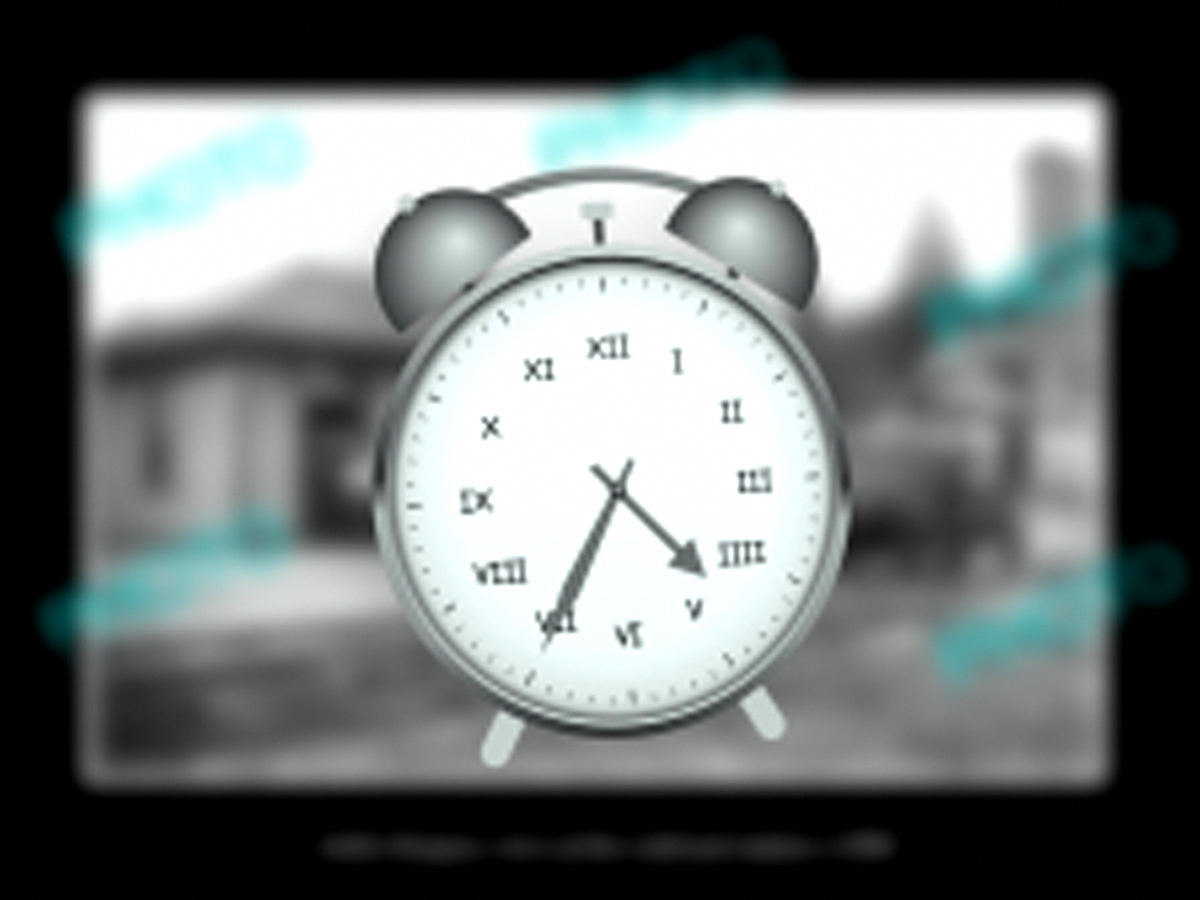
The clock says **4:35**
